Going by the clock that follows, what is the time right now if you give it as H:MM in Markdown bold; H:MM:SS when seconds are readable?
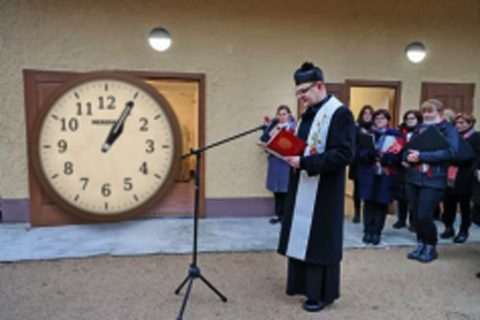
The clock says **1:05**
